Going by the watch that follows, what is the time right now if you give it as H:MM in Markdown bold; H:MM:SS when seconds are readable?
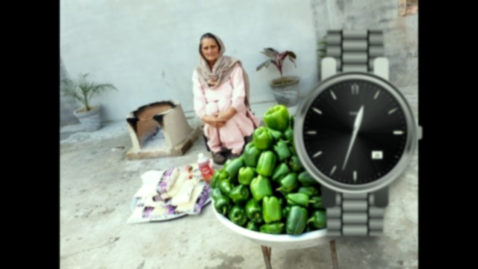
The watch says **12:33**
